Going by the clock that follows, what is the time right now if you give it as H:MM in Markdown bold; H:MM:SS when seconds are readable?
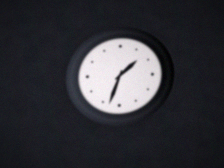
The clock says **1:33**
